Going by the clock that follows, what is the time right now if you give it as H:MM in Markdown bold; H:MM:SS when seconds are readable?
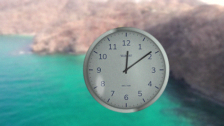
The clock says **12:09**
